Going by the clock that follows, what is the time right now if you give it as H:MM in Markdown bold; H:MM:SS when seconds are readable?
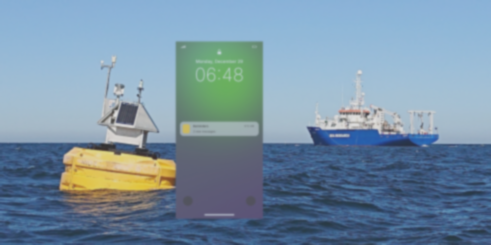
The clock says **6:48**
